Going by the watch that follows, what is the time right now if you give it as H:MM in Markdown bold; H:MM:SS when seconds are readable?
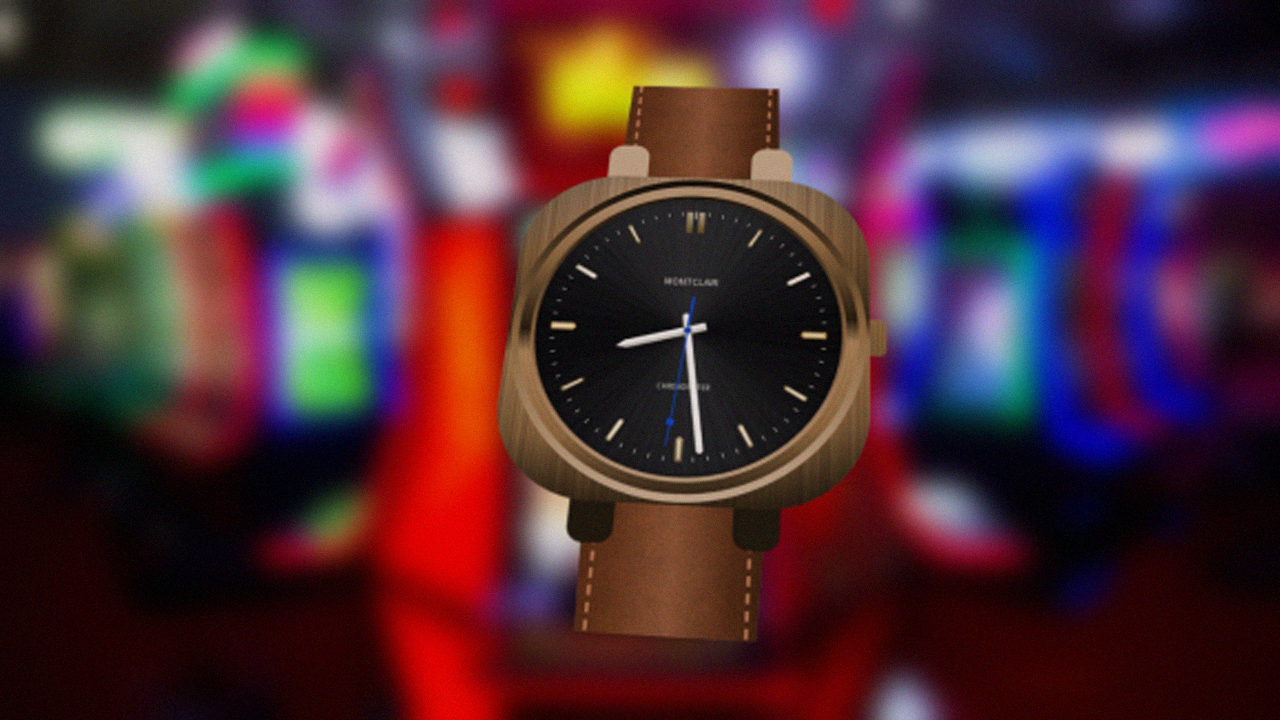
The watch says **8:28:31**
